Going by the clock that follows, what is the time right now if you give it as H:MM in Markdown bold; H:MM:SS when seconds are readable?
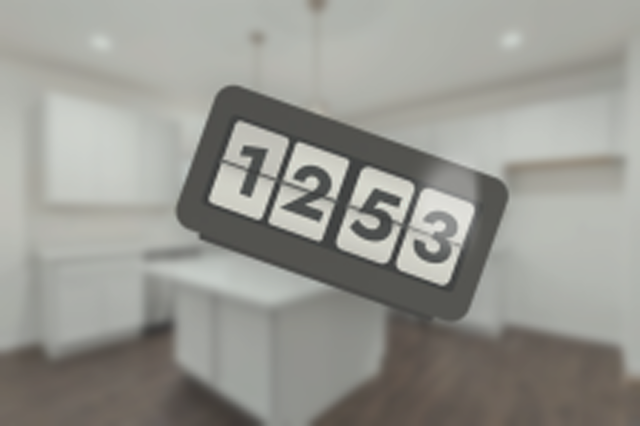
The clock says **12:53**
